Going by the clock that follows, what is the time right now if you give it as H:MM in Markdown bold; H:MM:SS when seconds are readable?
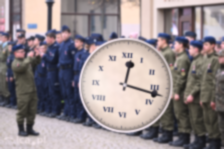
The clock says **12:17**
